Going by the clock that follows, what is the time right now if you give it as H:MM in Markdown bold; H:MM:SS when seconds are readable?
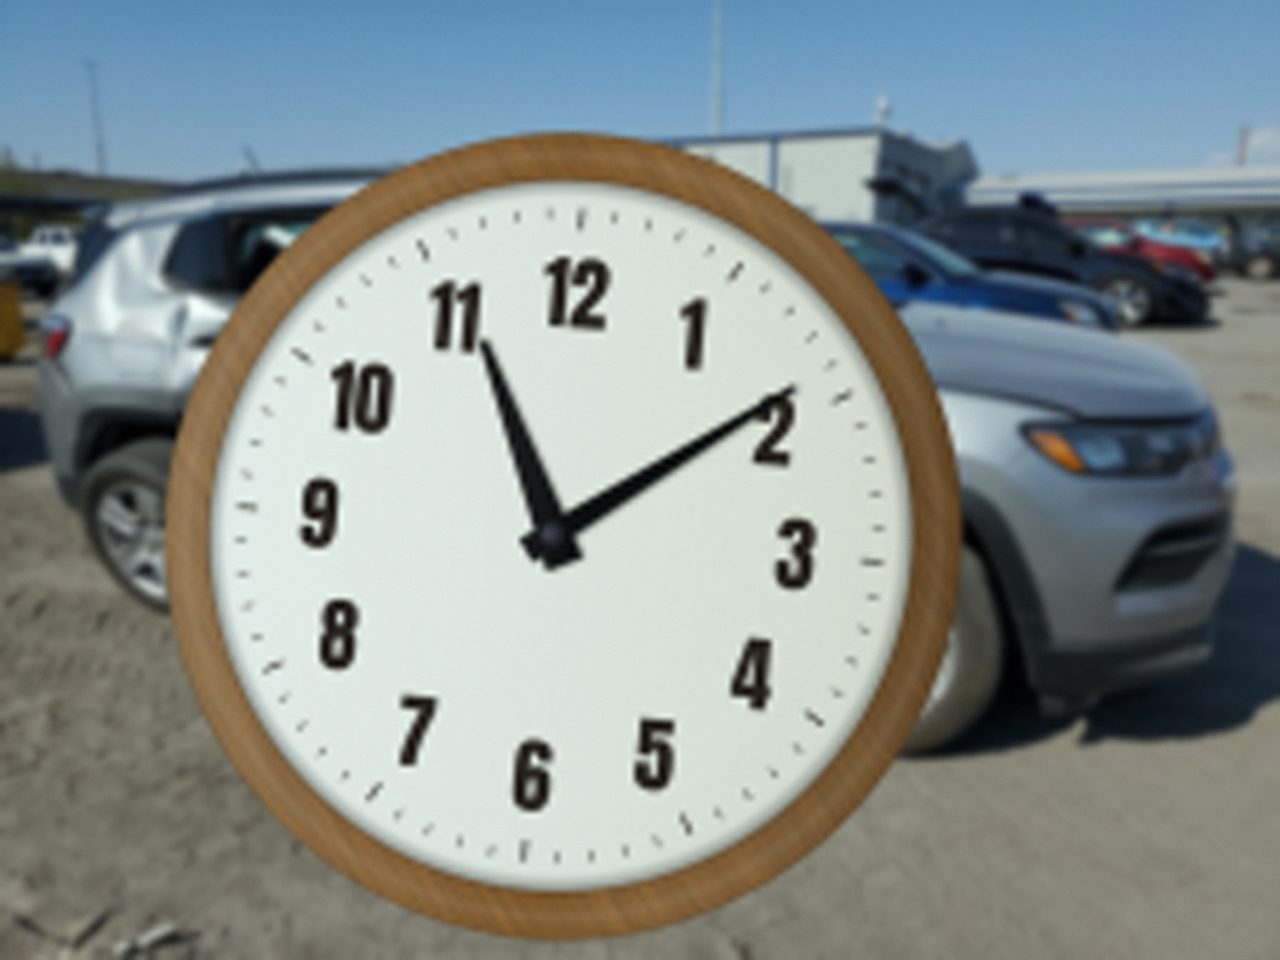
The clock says **11:09**
